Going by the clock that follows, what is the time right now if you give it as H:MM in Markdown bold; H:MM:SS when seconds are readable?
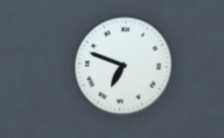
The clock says **6:48**
